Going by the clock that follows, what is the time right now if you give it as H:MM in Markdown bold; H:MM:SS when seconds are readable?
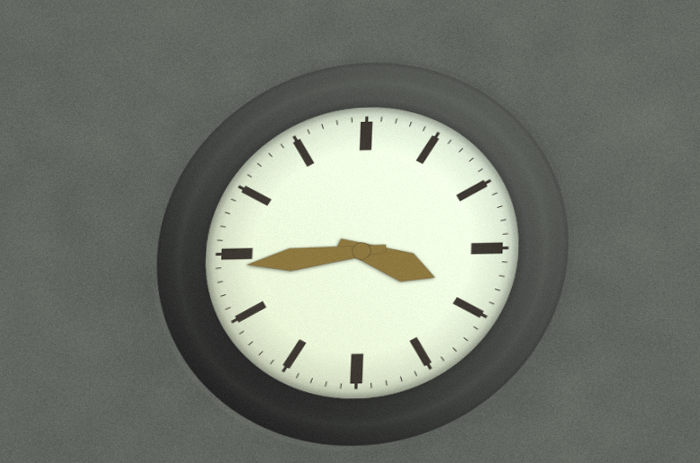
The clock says **3:44**
